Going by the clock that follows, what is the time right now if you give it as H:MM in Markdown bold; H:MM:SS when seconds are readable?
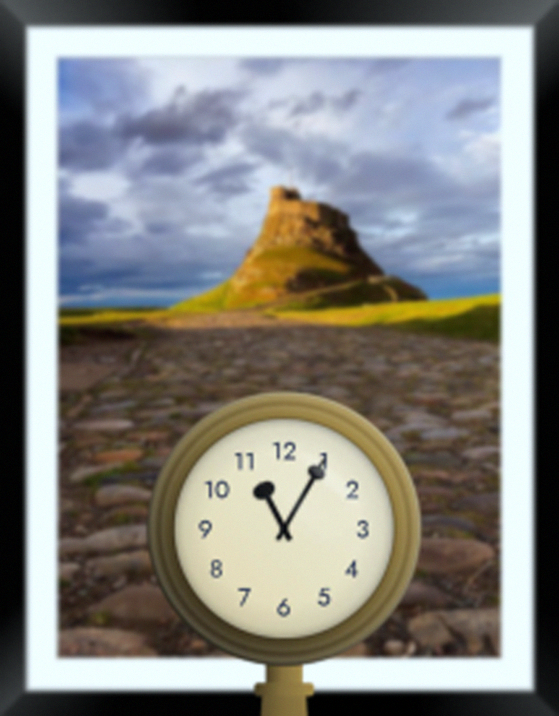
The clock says **11:05**
